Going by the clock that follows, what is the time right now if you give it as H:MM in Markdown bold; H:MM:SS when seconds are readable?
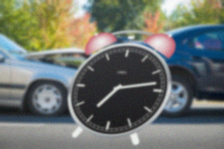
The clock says **7:13**
